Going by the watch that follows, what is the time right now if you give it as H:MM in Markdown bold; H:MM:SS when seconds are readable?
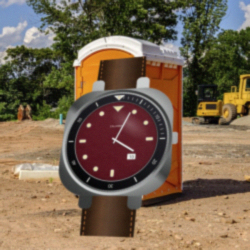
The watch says **4:04**
